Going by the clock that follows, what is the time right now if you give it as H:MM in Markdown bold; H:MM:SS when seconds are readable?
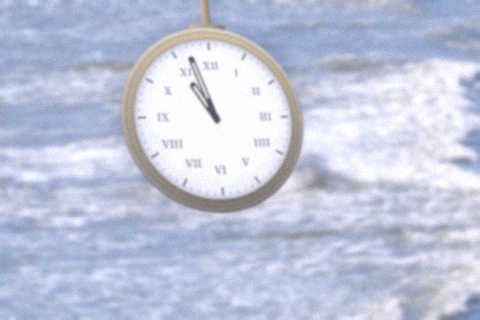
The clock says **10:57**
